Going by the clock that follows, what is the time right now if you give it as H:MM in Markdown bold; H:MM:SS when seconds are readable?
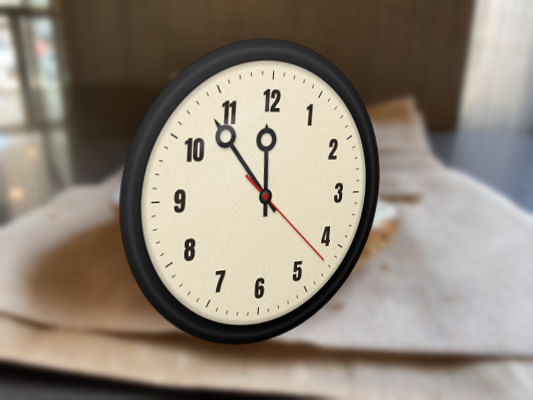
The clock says **11:53:22**
